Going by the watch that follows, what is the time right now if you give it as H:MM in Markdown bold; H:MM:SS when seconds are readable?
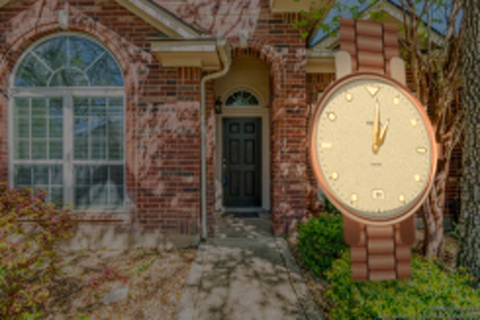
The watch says **1:01**
